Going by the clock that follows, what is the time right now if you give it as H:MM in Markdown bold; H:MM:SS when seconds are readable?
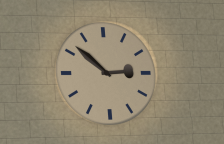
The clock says **2:52**
